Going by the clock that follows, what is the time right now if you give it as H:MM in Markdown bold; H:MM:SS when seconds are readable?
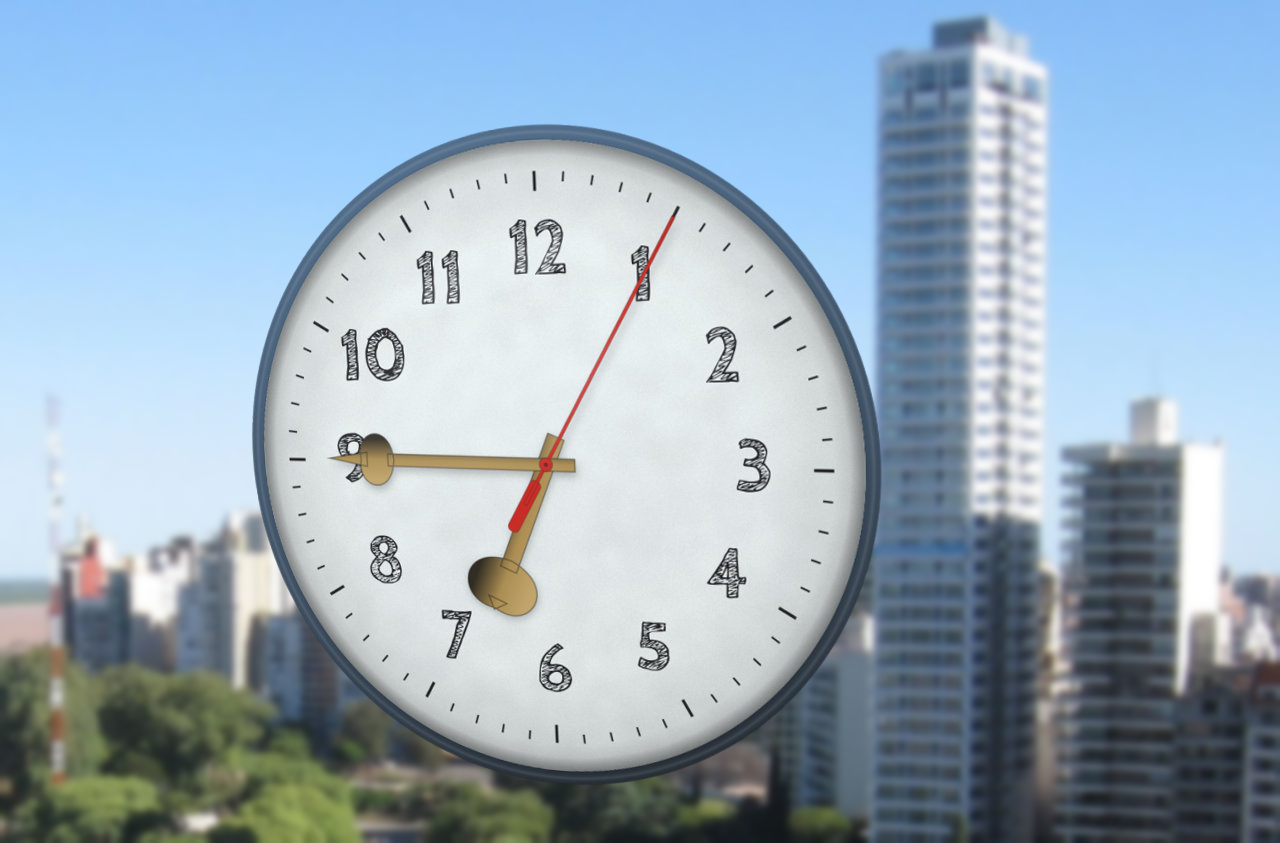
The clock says **6:45:05**
